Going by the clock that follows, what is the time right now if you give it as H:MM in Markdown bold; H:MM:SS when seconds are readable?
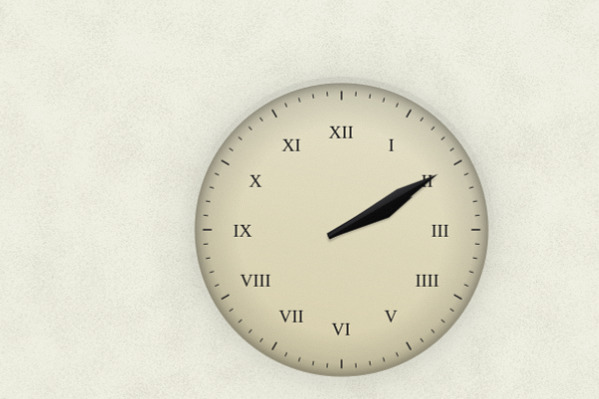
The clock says **2:10**
